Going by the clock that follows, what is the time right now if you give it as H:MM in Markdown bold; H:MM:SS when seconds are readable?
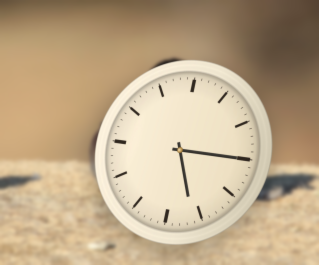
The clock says **5:15**
